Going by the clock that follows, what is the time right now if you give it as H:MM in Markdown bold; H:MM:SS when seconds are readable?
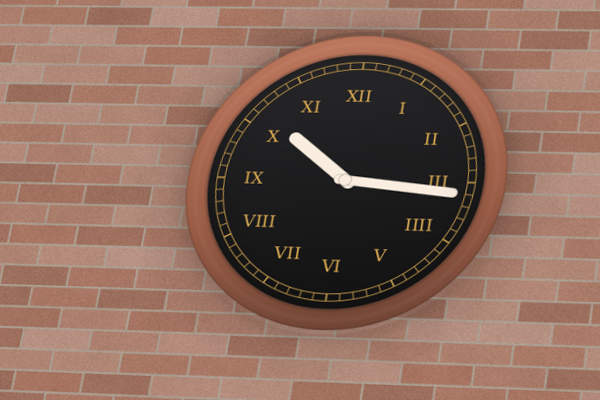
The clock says **10:16**
